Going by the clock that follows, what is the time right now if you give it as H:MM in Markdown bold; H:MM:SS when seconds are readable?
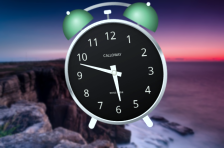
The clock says **5:48**
